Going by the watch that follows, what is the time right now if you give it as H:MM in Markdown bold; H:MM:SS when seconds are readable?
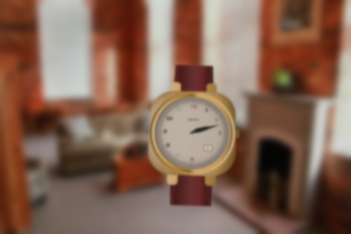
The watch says **2:12**
